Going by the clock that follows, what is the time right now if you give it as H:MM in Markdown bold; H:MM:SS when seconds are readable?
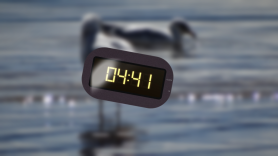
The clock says **4:41**
